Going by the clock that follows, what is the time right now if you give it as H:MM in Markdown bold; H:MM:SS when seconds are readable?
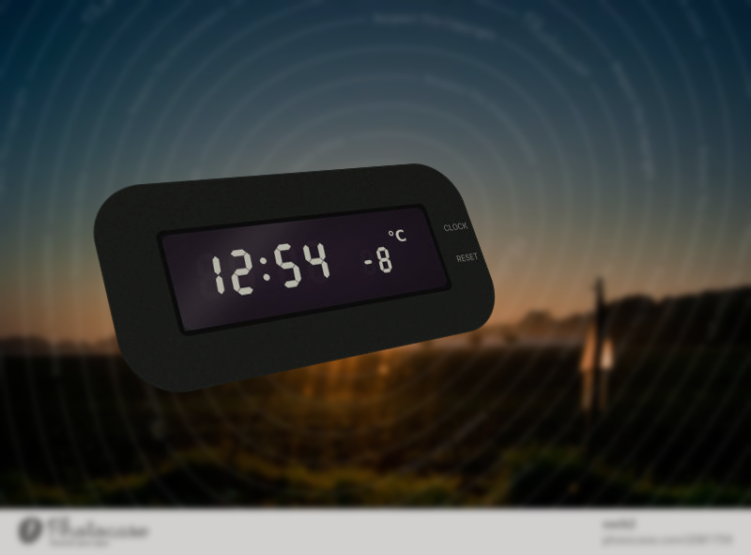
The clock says **12:54**
